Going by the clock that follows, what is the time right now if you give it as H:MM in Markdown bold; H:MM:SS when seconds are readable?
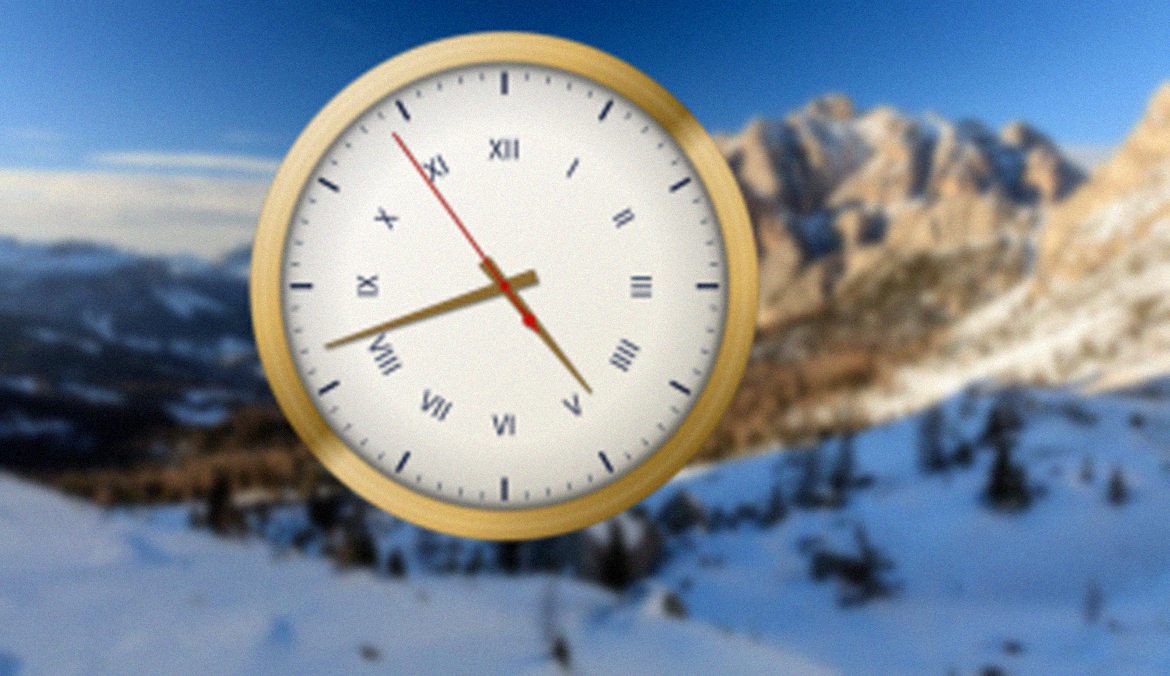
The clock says **4:41:54**
